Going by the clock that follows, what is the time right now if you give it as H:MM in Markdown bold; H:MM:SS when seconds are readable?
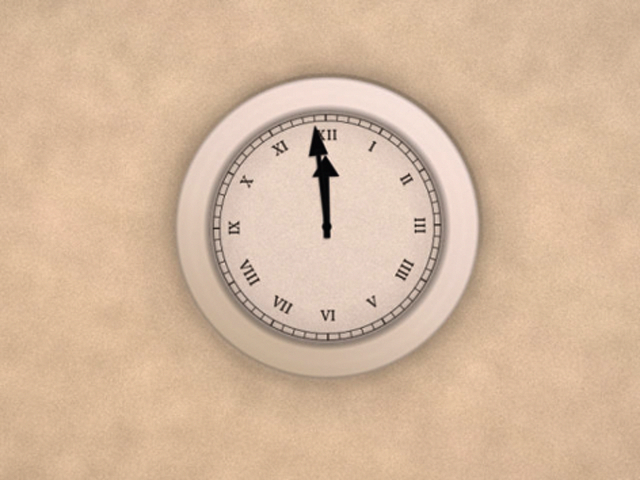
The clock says **11:59**
